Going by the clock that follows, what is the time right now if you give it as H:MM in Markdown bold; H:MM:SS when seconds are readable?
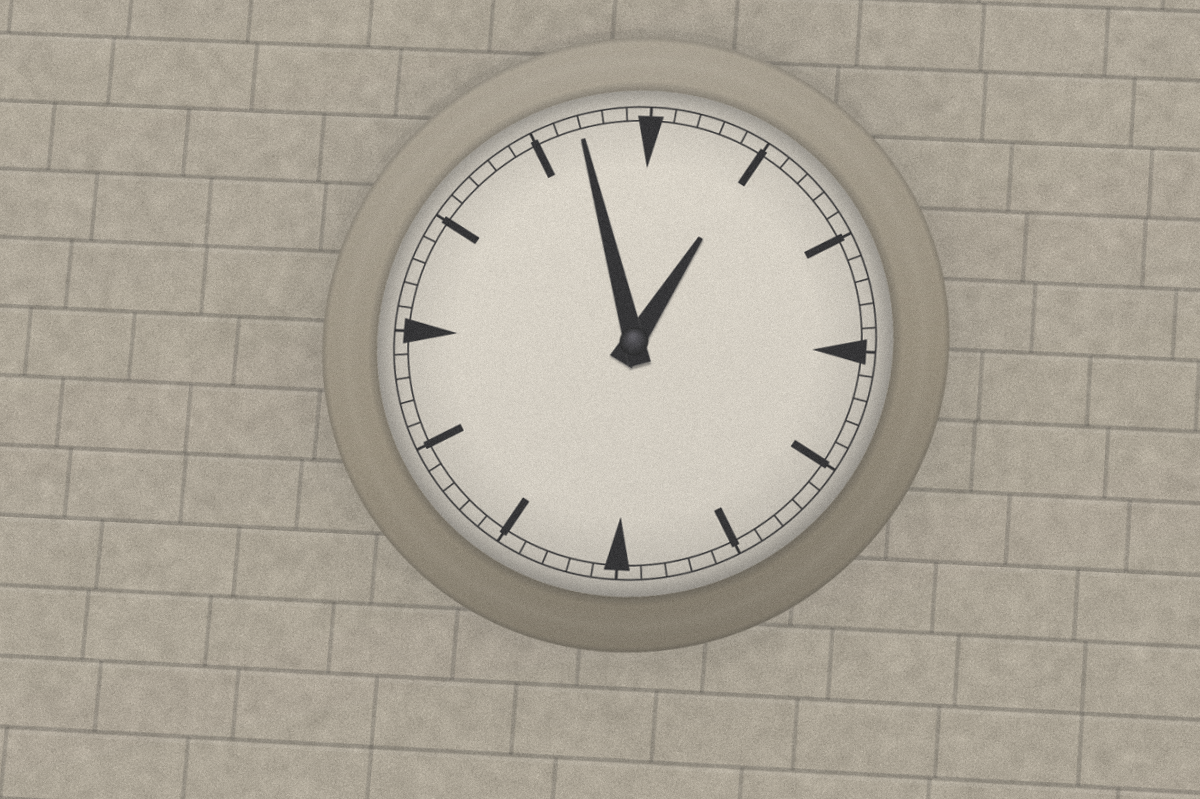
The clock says **12:57**
